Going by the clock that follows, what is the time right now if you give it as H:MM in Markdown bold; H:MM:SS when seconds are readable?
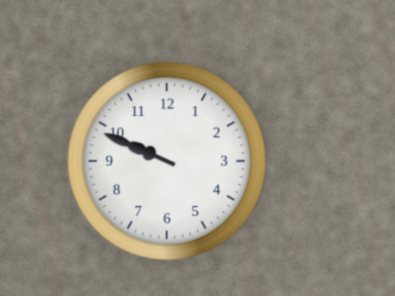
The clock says **9:49**
